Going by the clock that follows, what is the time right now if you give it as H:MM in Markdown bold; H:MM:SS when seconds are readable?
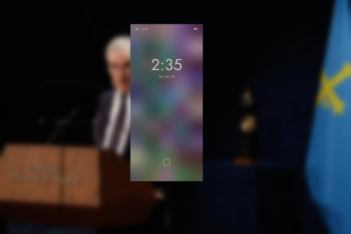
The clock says **2:35**
